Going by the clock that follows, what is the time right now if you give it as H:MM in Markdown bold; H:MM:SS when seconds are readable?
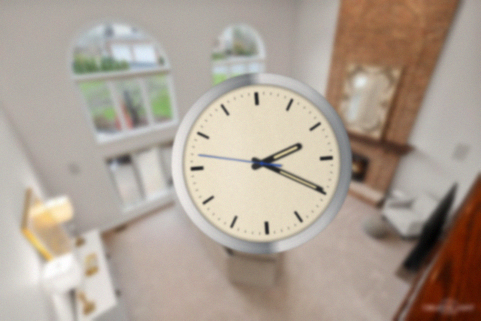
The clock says **2:19:47**
